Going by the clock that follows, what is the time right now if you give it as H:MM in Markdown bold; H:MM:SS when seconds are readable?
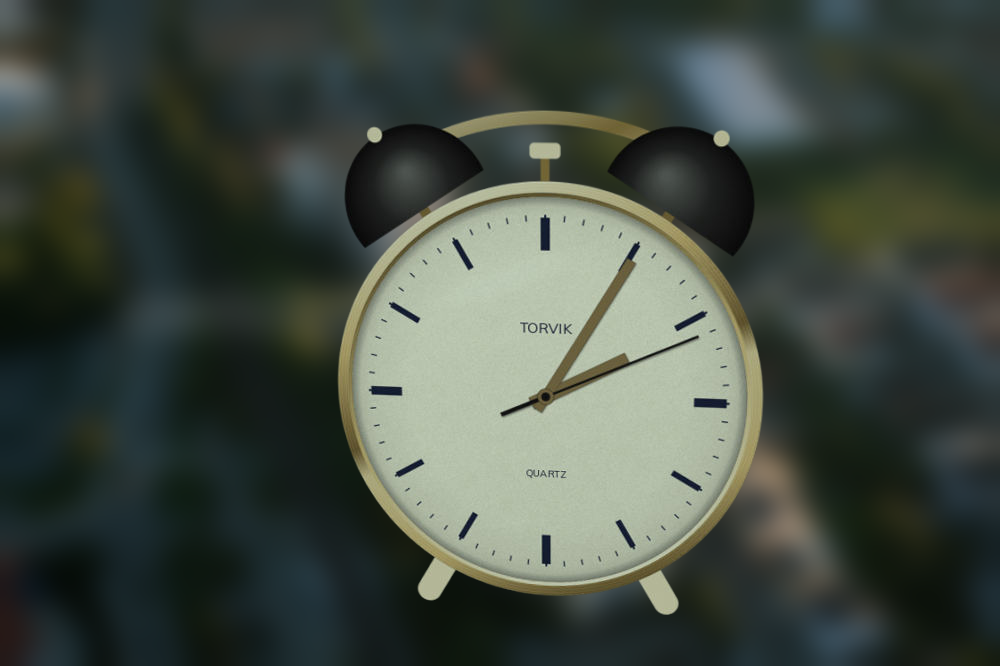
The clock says **2:05:11**
